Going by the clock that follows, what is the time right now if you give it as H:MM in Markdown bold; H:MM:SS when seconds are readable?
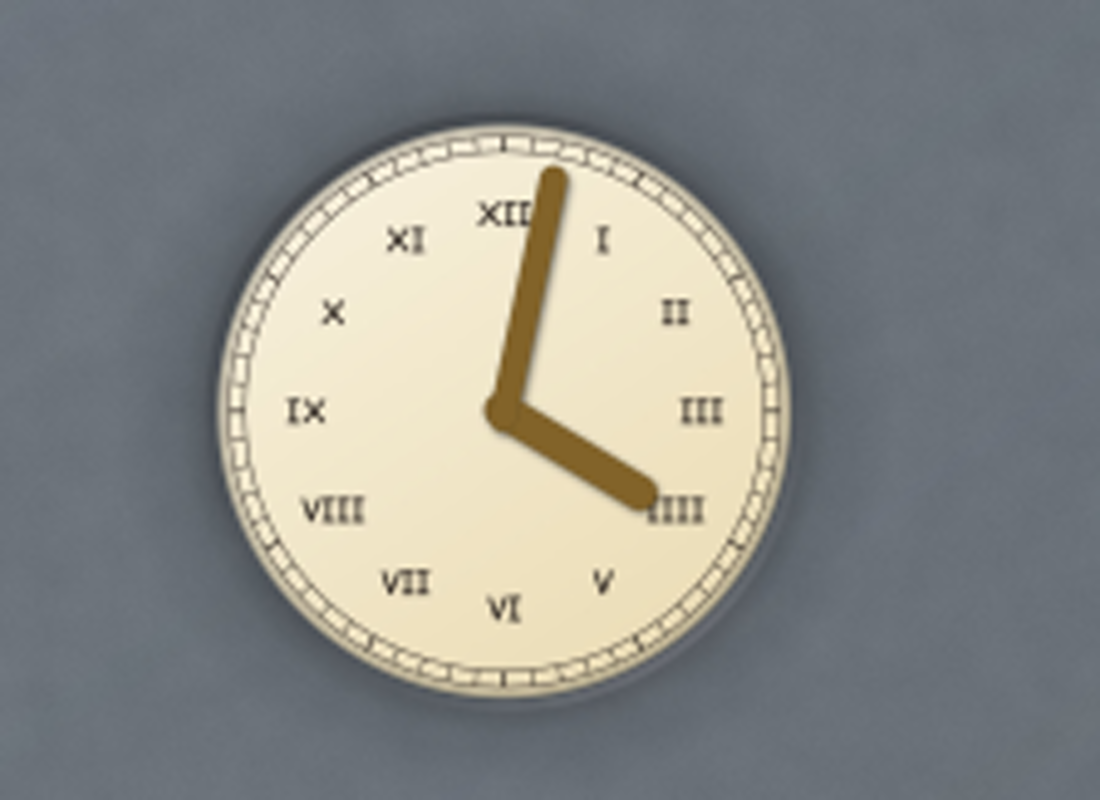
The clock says **4:02**
